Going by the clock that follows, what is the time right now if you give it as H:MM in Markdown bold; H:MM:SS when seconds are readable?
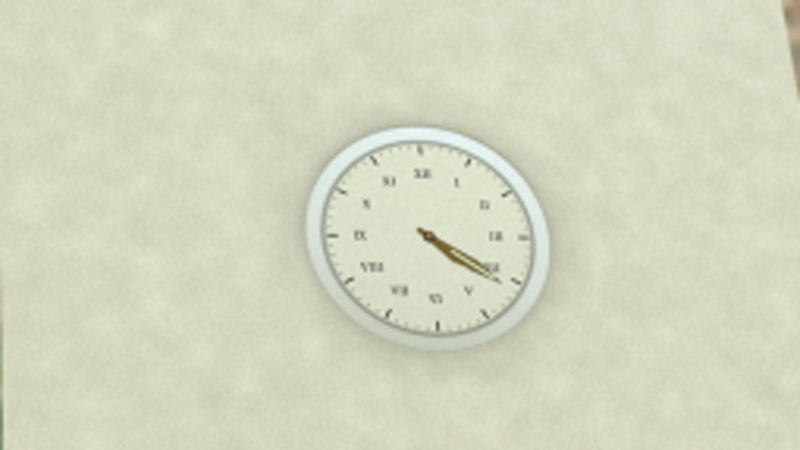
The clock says **4:21**
